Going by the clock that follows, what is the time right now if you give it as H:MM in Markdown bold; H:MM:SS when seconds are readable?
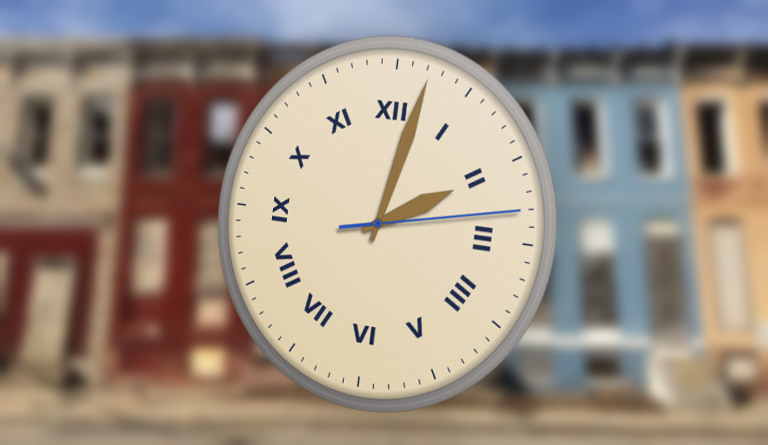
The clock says **2:02:13**
